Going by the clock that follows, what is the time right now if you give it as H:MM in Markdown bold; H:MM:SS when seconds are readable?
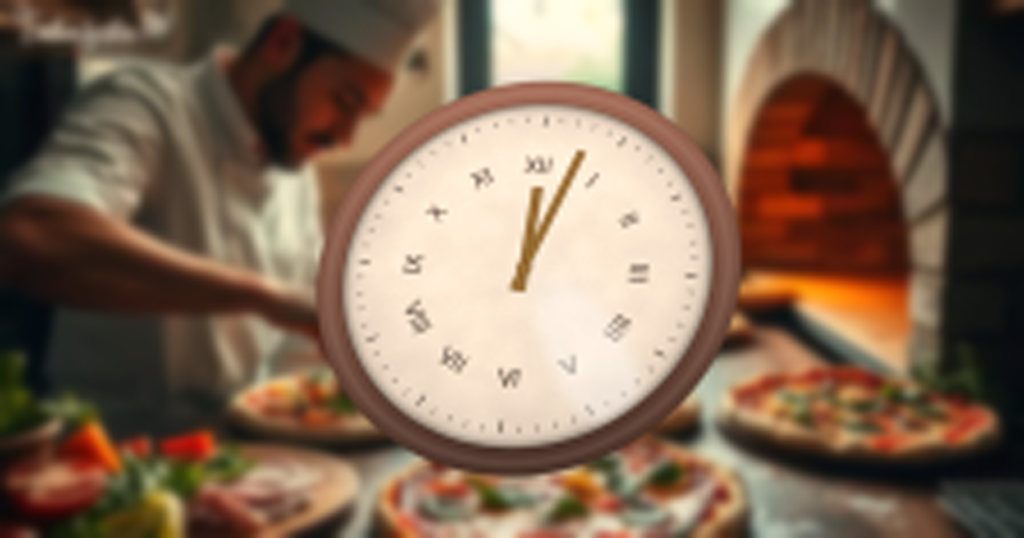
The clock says **12:03**
